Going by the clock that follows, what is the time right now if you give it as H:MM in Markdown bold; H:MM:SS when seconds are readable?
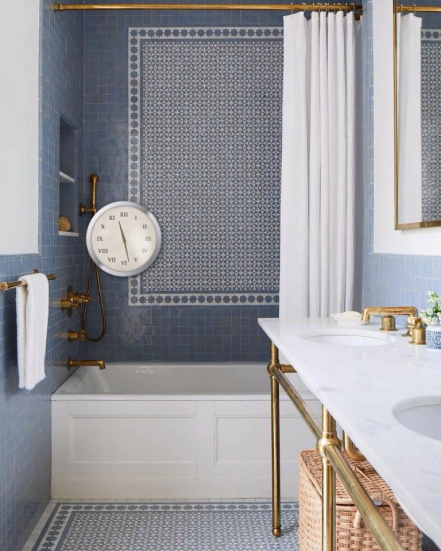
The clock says **11:28**
